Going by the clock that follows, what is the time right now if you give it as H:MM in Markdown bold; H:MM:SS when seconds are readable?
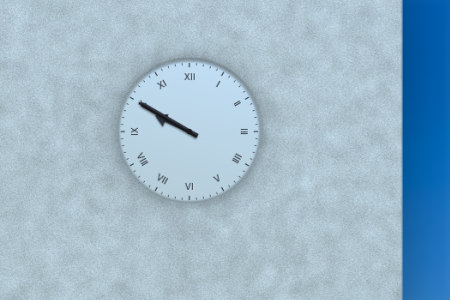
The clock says **9:50**
